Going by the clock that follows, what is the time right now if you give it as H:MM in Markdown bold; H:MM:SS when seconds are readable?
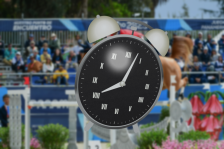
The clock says **8:03**
